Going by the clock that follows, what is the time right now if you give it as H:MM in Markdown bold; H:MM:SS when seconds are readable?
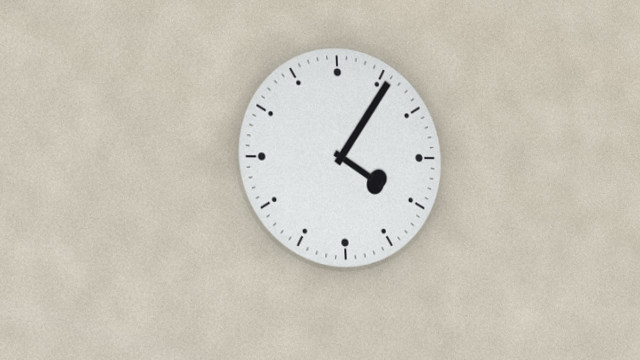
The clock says **4:06**
